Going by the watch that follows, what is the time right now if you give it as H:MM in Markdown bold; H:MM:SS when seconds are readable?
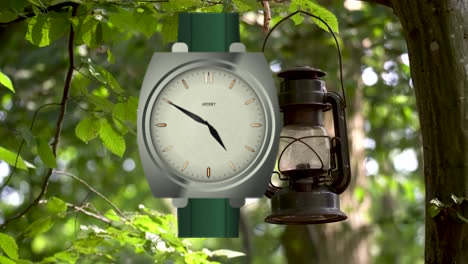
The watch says **4:50**
